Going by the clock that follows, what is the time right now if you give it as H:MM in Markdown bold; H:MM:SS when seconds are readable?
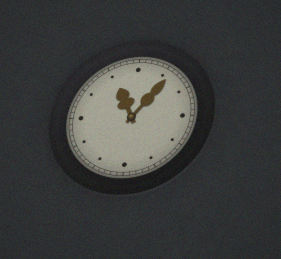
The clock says **11:06**
